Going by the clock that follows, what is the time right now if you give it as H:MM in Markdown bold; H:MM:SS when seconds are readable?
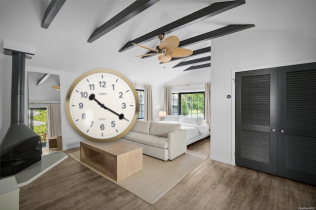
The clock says **10:20**
